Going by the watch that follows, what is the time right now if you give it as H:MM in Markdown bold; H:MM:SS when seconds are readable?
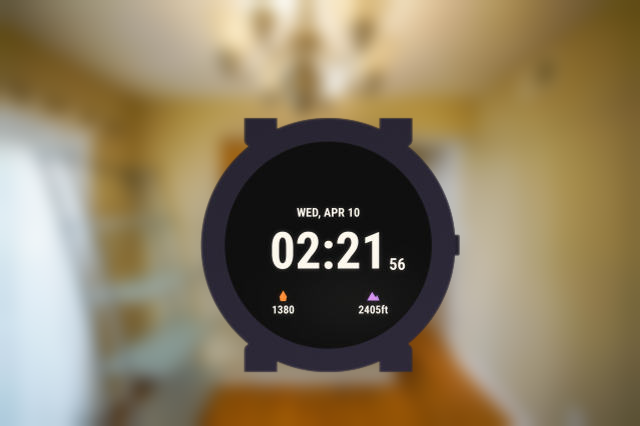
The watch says **2:21:56**
